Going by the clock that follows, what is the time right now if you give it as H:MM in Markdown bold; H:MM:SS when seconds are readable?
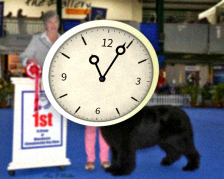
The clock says **11:04**
